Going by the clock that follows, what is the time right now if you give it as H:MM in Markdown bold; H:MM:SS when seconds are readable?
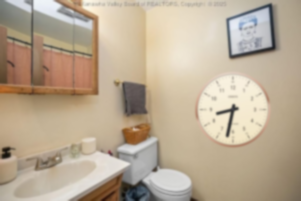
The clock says **8:32**
